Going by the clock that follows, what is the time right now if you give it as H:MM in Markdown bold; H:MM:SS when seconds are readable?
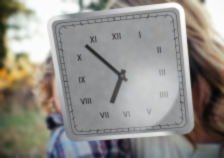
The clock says **6:53**
